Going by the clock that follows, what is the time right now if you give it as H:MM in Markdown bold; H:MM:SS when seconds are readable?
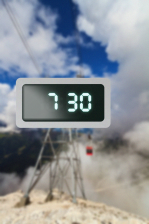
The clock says **7:30**
